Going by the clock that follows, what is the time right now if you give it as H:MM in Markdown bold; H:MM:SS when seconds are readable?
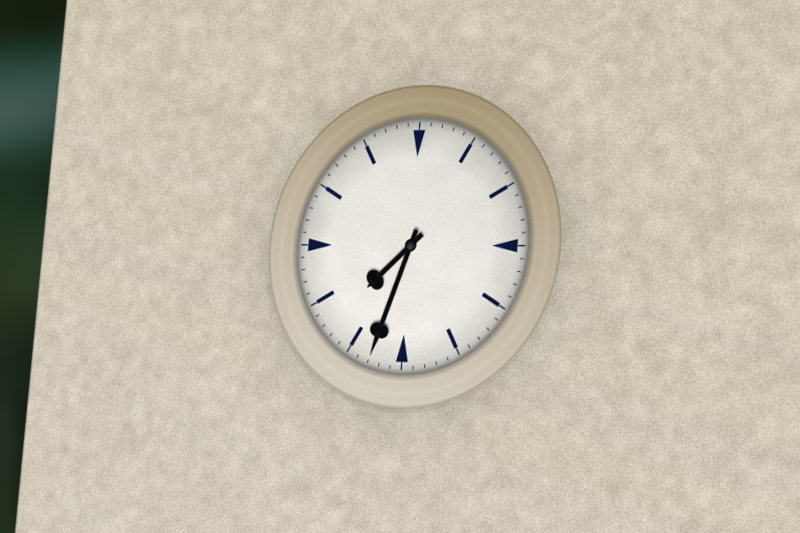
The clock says **7:33**
